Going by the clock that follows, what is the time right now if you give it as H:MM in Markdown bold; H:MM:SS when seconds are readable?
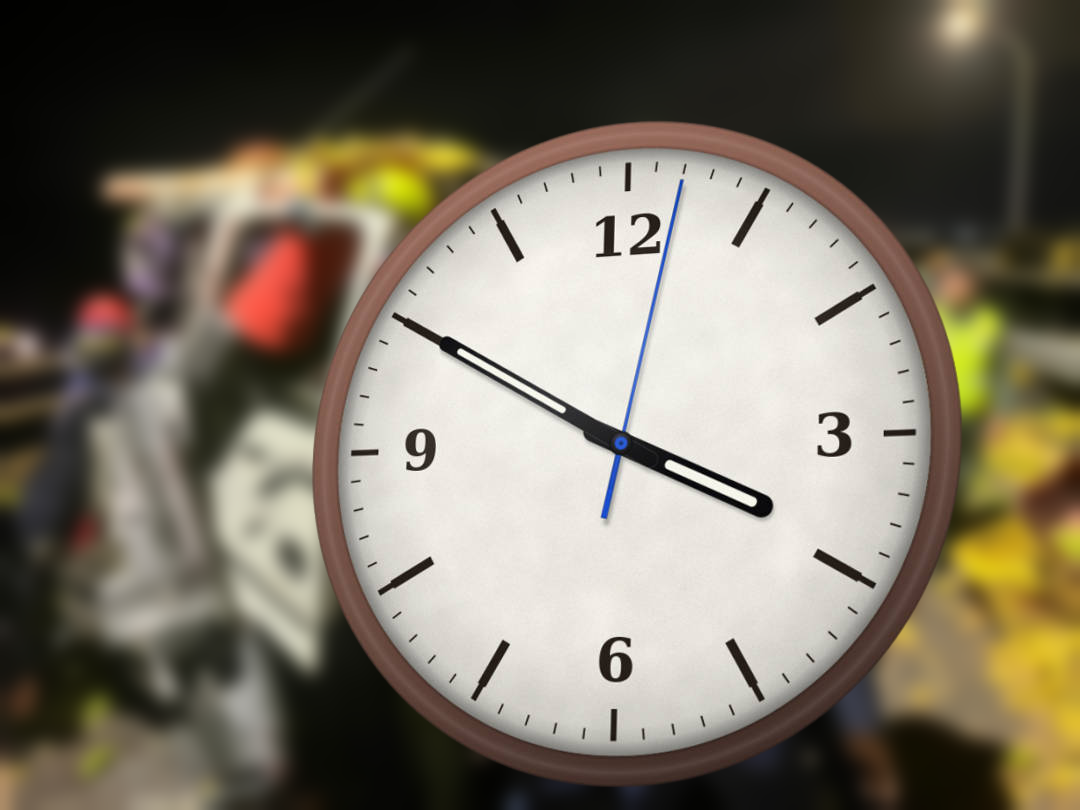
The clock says **3:50:02**
